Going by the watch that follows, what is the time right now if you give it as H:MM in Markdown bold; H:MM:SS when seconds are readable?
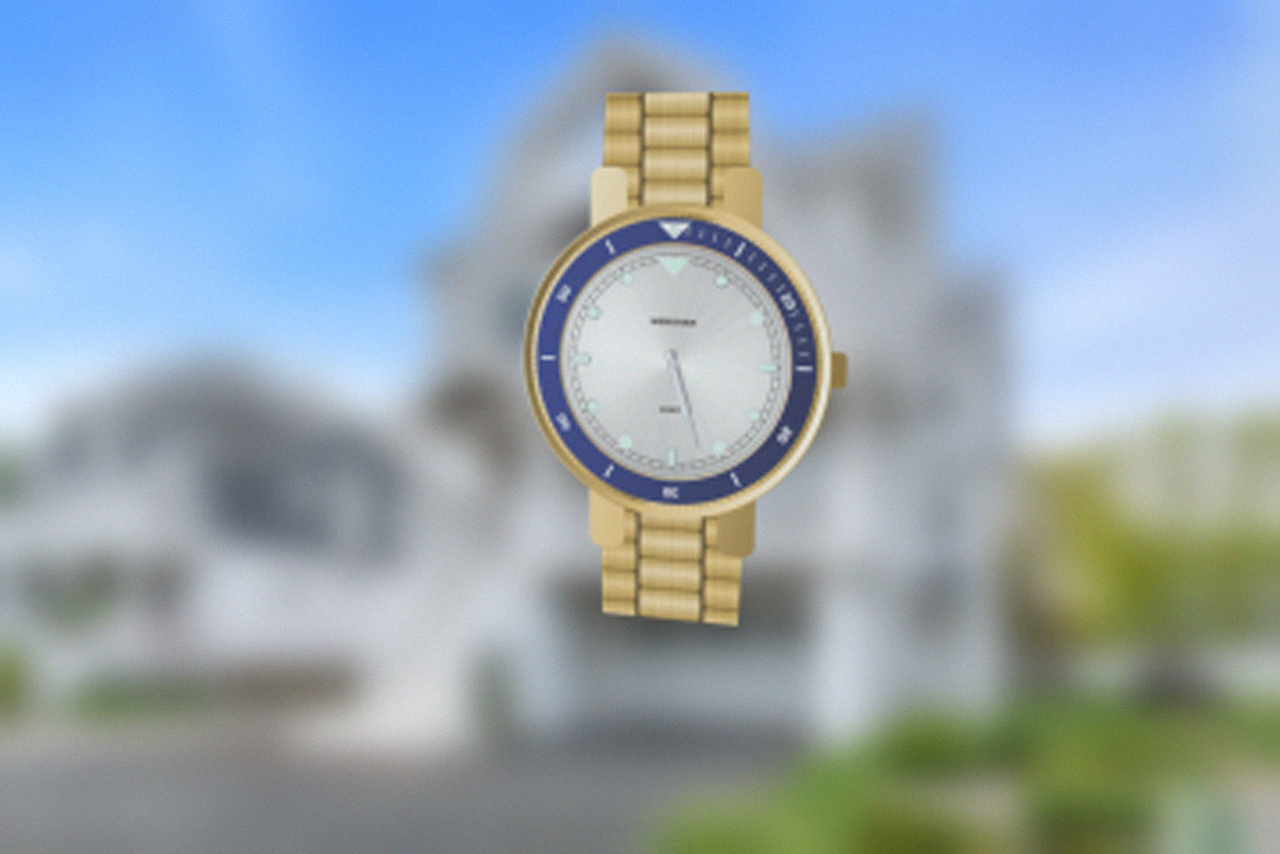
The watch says **5:27**
